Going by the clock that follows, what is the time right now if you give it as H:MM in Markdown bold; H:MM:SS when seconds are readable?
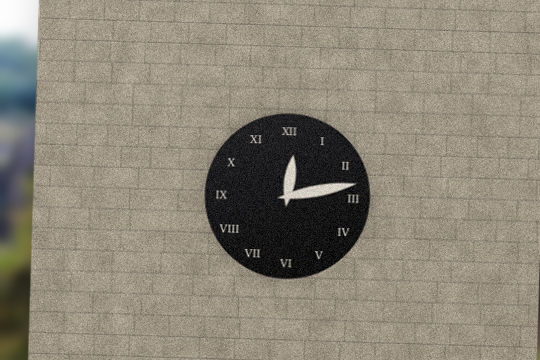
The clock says **12:13**
